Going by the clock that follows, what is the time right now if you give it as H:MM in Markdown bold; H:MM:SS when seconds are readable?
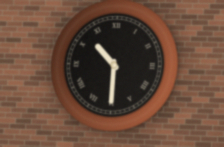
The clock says **10:30**
